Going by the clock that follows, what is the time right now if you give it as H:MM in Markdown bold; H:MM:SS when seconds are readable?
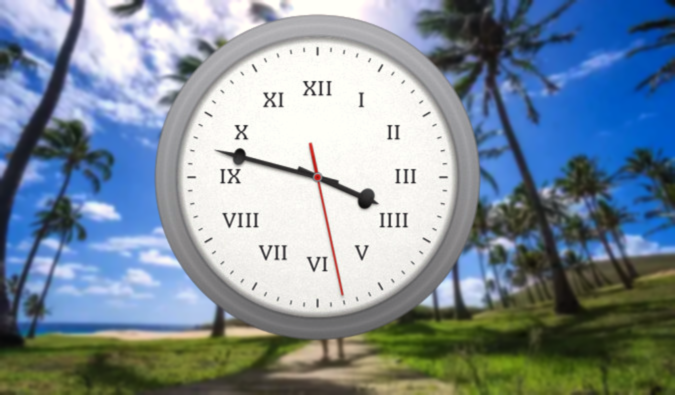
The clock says **3:47:28**
